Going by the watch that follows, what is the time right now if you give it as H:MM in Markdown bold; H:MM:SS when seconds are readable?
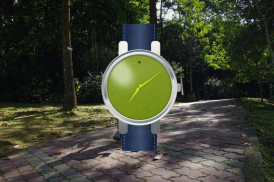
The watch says **7:09**
